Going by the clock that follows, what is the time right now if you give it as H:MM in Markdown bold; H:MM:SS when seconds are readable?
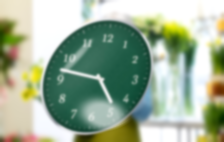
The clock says **4:47**
